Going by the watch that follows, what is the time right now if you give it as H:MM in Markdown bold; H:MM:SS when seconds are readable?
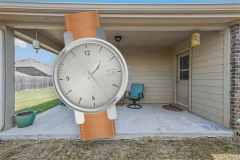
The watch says **1:25**
